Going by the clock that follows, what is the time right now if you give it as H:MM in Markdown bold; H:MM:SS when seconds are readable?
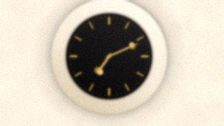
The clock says **7:11**
